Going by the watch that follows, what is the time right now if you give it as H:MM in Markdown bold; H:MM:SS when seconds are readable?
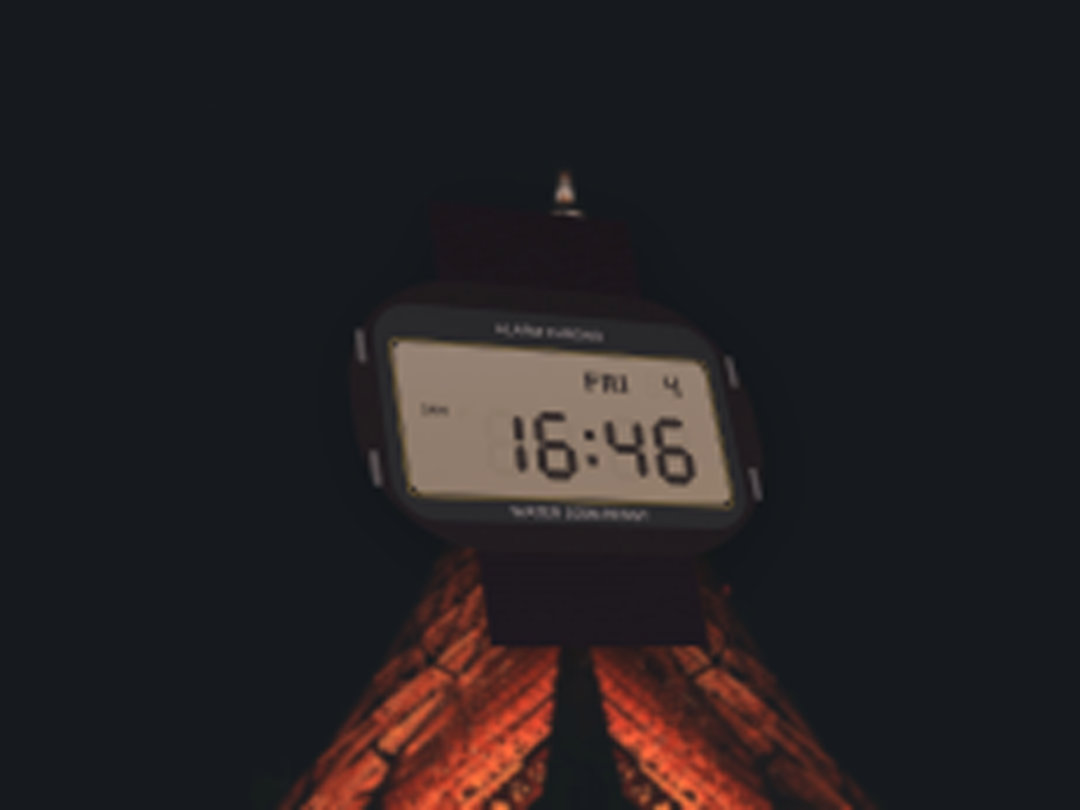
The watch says **16:46**
